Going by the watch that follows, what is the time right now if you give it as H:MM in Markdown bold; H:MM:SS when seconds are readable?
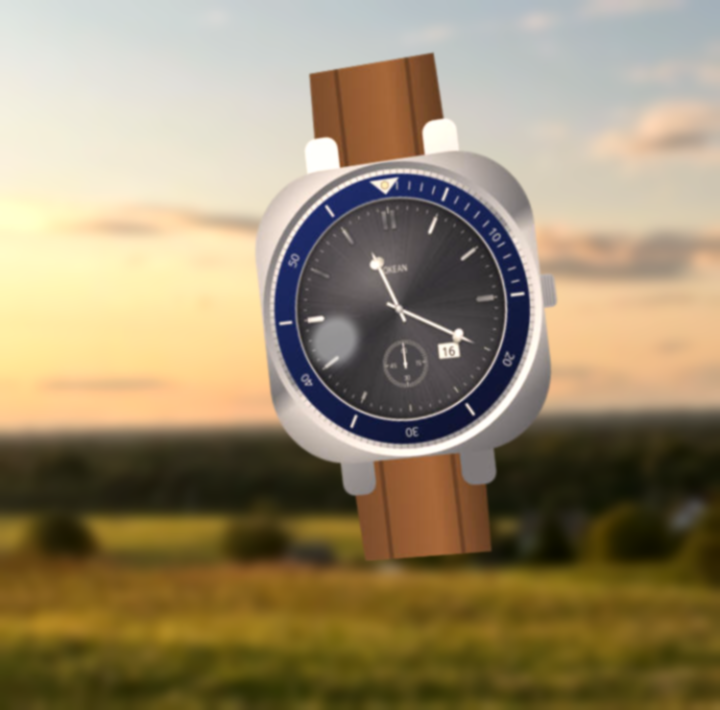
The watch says **11:20**
